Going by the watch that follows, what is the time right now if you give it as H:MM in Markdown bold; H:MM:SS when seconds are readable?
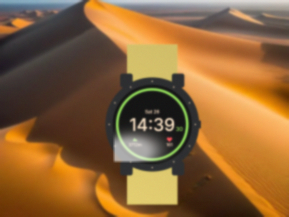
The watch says **14:39**
